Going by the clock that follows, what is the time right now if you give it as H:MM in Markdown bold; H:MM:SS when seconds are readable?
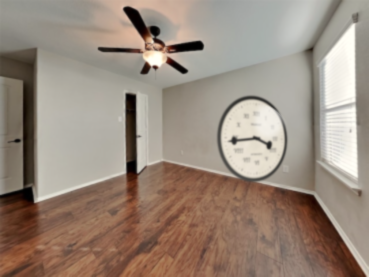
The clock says **3:44**
